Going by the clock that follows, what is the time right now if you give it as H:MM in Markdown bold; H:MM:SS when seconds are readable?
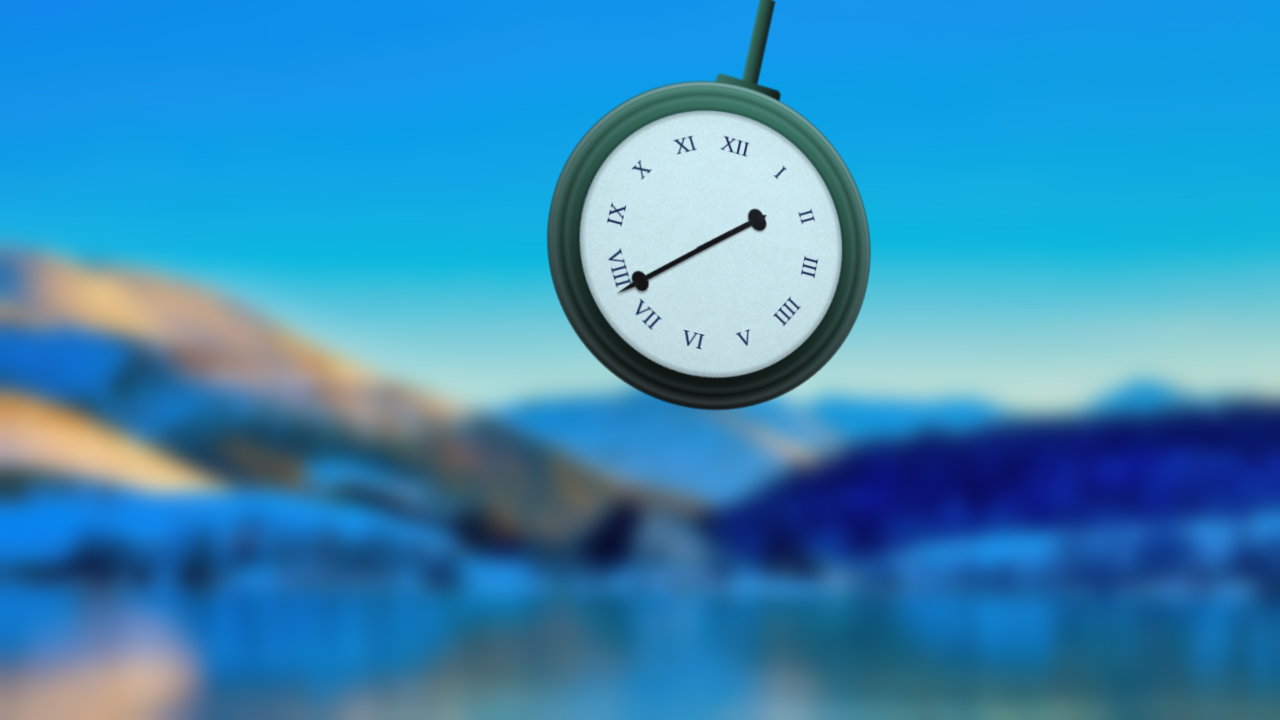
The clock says **1:38**
